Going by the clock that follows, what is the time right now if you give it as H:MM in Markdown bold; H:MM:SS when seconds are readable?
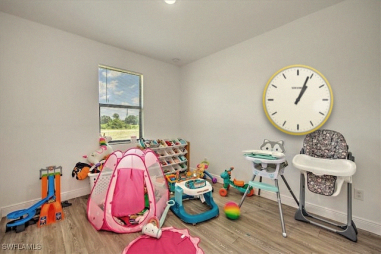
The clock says **1:04**
